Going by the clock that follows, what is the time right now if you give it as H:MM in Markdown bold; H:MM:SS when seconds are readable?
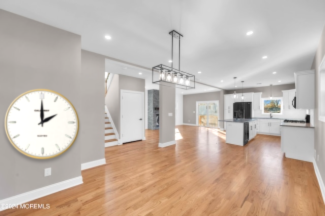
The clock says **2:00**
